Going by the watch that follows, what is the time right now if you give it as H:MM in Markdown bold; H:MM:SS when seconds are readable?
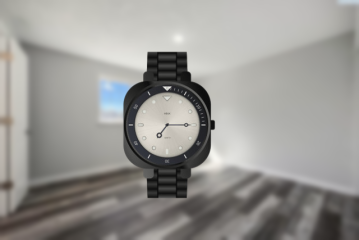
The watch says **7:15**
